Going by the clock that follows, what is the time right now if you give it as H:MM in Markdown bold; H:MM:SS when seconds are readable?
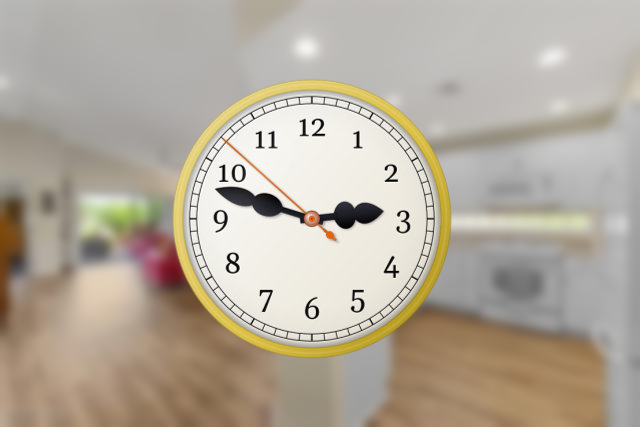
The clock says **2:47:52**
